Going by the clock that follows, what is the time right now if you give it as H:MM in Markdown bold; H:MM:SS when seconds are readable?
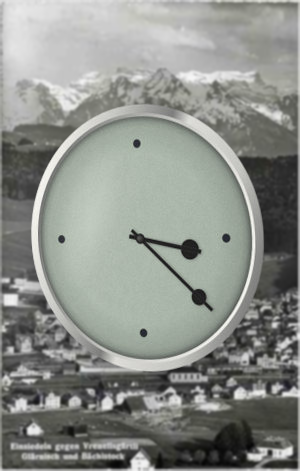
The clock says **3:22**
